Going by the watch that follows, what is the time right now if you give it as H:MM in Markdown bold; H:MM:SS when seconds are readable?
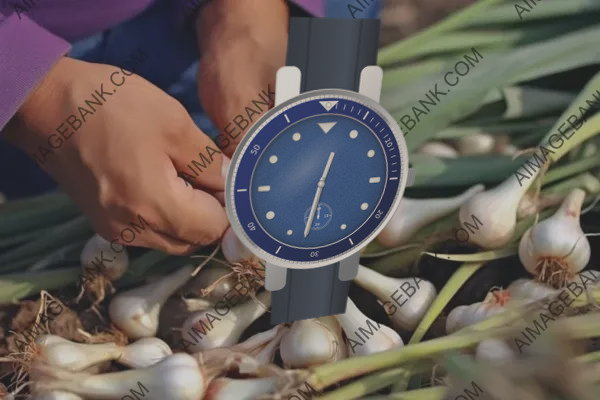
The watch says **12:32**
